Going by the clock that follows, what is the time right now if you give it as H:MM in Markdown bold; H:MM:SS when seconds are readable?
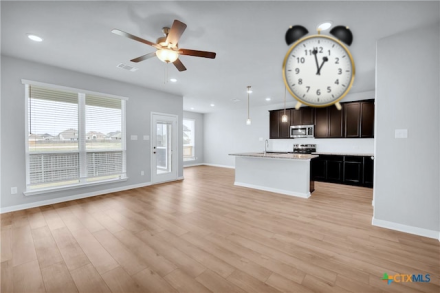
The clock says **12:58**
